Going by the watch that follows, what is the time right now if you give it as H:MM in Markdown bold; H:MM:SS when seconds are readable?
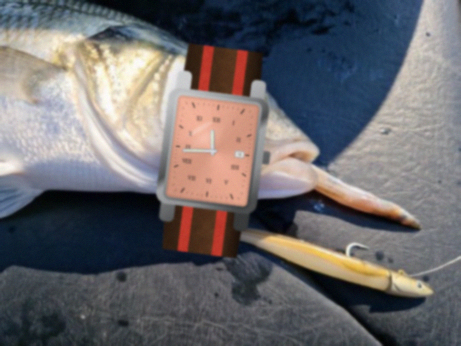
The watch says **11:44**
